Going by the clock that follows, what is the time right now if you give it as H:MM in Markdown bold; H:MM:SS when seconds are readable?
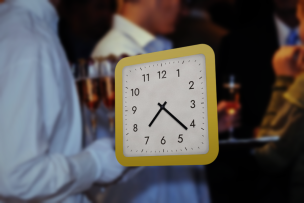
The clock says **7:22**
